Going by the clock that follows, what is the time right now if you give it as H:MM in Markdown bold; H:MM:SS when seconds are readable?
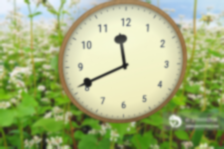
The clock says **11:41**
